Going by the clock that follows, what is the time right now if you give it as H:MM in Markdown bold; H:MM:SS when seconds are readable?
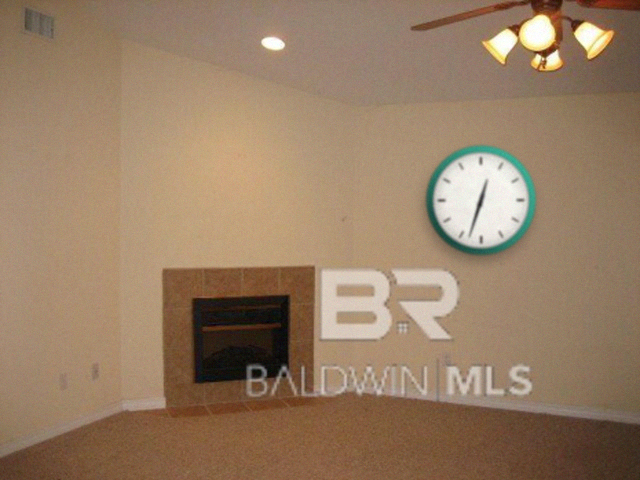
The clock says **12:33**
